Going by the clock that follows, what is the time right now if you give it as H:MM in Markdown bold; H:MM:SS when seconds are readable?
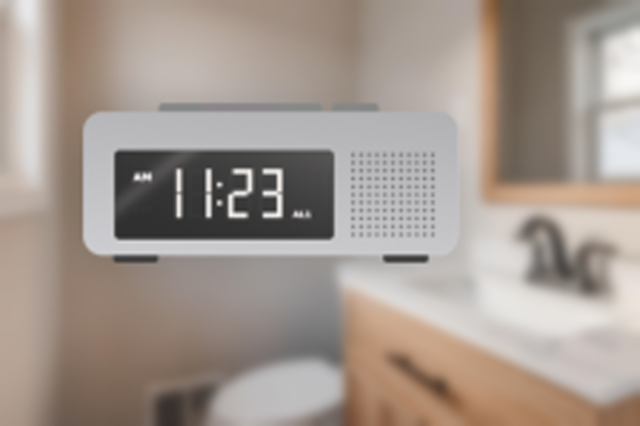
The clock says **11:23**
